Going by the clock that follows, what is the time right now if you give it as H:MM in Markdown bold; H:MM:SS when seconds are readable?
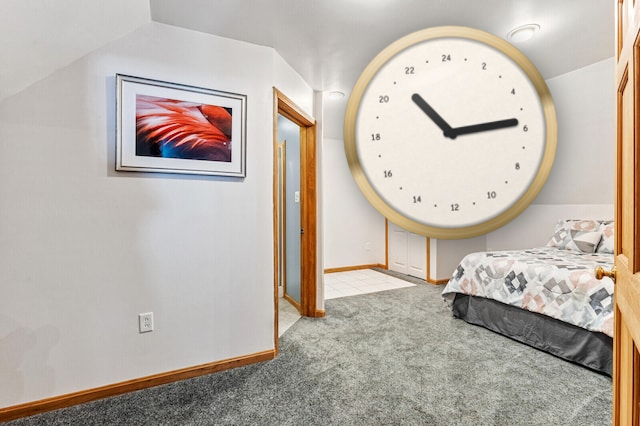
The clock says **21:14**
